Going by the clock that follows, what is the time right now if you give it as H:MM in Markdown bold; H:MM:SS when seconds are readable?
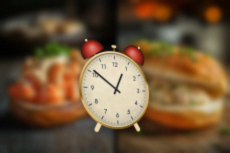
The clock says **12:51**
